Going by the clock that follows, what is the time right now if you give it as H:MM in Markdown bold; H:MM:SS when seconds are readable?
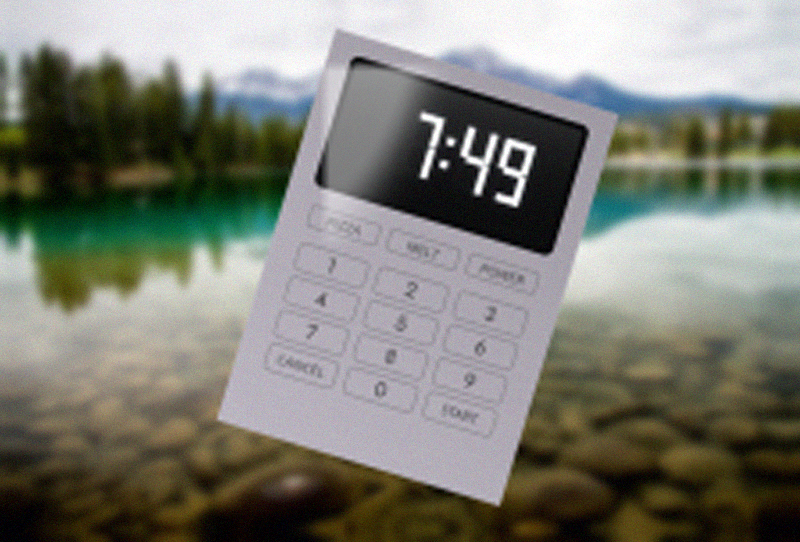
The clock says **7:49**
